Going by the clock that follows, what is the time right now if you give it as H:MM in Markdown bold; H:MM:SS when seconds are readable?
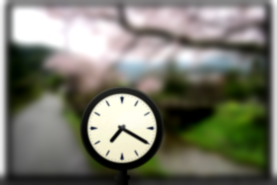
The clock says **7:20**
